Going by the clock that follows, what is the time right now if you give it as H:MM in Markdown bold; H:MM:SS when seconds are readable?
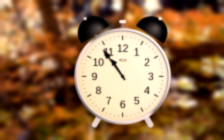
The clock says **10:54**
